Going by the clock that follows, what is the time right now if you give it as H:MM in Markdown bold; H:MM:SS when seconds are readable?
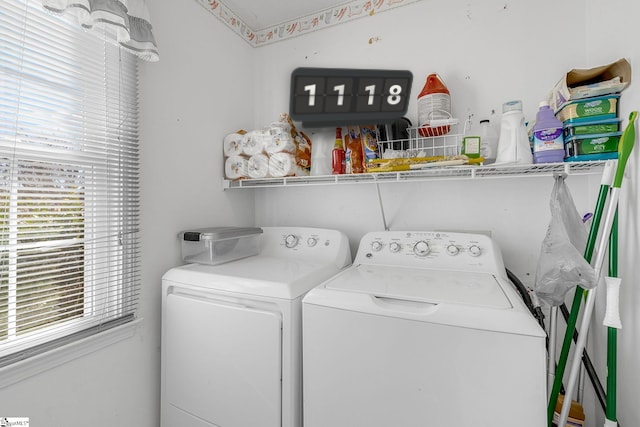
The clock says **11:18**
